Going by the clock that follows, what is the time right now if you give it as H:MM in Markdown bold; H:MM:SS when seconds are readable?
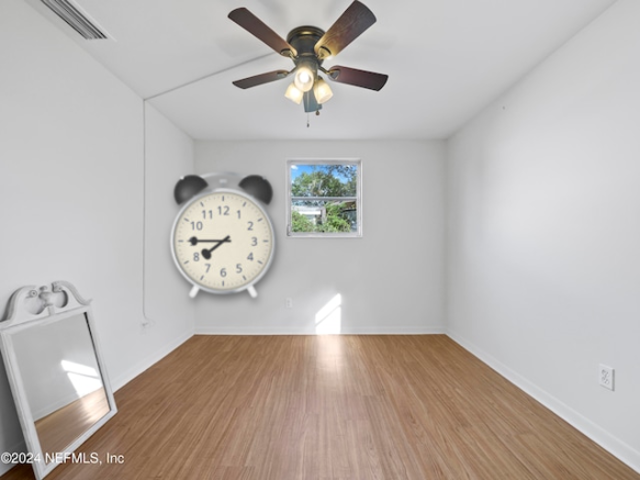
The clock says **7:45**
